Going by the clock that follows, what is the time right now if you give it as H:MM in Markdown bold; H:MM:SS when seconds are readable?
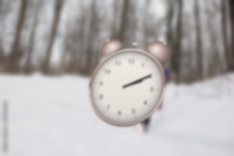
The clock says **2:10**
